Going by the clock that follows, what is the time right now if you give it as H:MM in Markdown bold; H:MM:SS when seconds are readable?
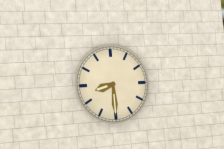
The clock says **8:30**
